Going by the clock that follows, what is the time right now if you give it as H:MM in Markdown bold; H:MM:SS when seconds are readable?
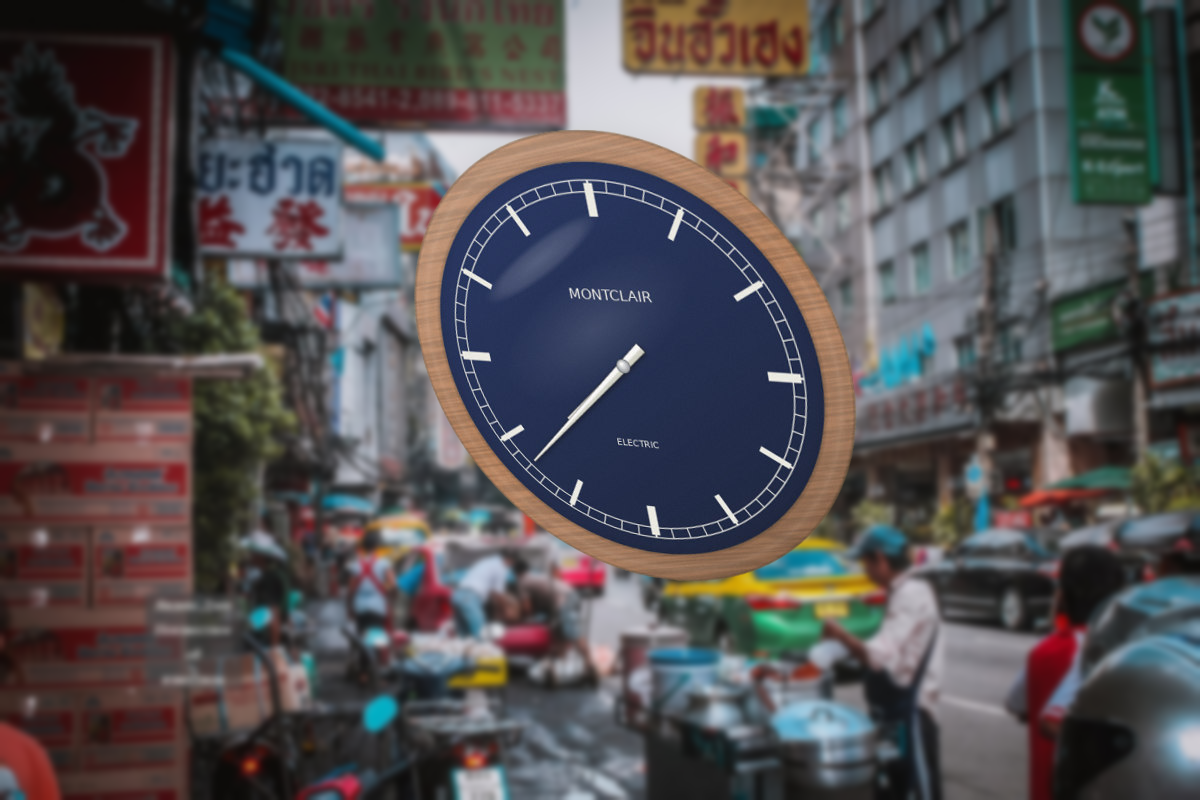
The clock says **7:38**
